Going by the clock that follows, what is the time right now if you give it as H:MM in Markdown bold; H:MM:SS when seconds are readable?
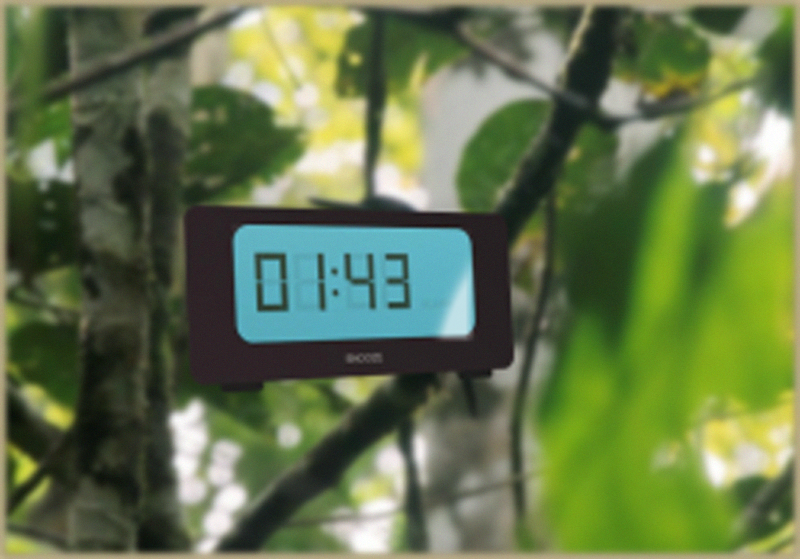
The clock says **1:43**
